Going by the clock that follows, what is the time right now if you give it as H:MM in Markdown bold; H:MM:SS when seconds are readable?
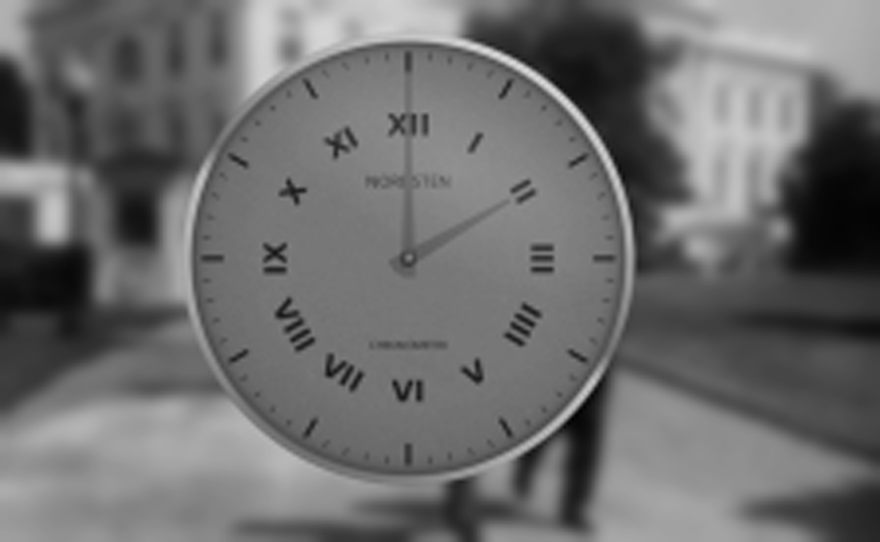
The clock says **2:00**
